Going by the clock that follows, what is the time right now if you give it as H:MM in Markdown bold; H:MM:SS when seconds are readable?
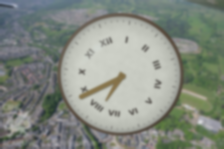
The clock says **7:44**
